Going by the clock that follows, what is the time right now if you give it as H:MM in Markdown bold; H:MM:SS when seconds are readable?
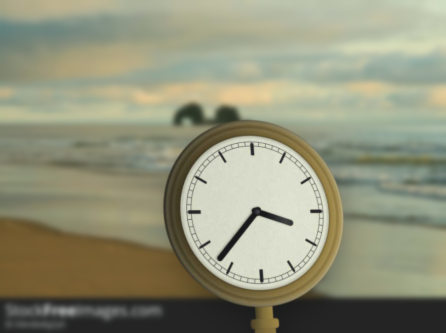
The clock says **3:37**
